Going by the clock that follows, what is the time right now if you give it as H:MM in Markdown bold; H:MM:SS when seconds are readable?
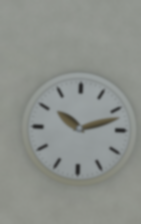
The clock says **10:12**
